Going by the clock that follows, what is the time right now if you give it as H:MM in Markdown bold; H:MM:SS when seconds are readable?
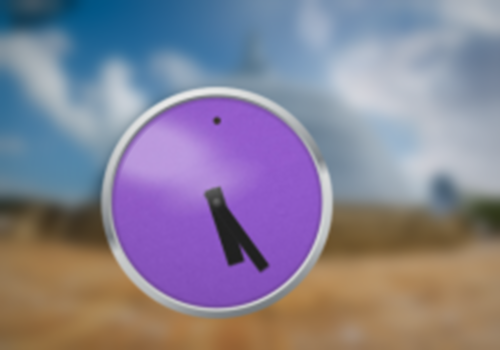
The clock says **5:24**
